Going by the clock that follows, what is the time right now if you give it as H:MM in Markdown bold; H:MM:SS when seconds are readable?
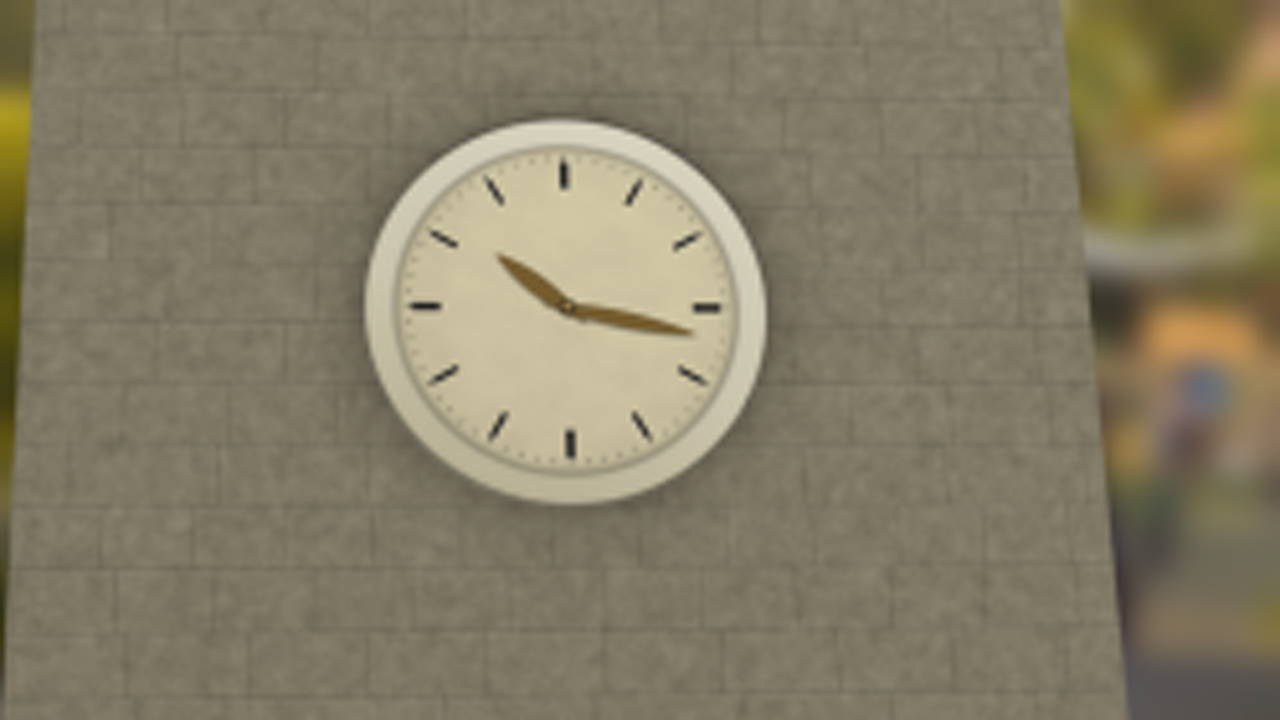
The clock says **10:17**
